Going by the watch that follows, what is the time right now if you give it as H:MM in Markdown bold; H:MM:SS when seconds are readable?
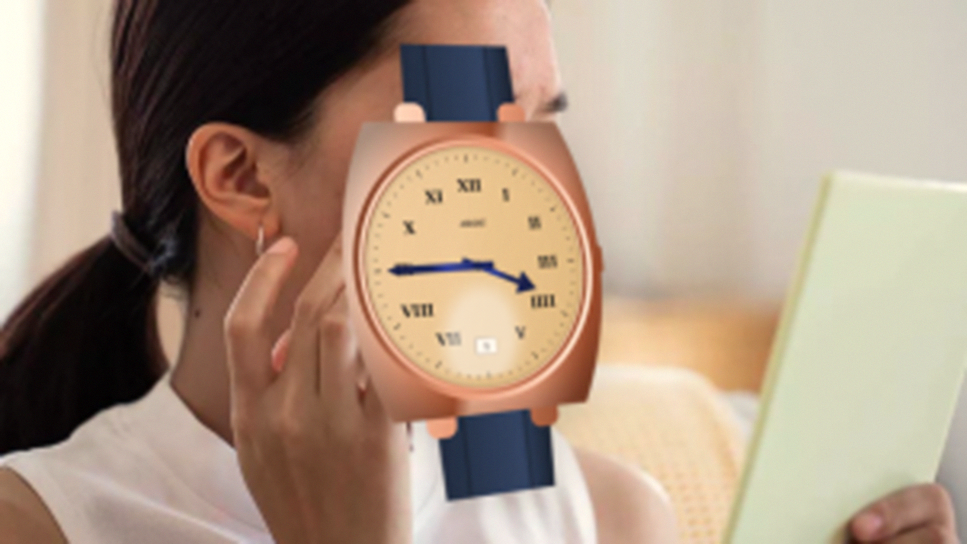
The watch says **3:45**
